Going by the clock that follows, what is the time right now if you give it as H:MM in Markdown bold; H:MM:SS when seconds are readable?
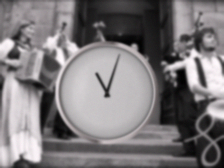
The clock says **11:03**
